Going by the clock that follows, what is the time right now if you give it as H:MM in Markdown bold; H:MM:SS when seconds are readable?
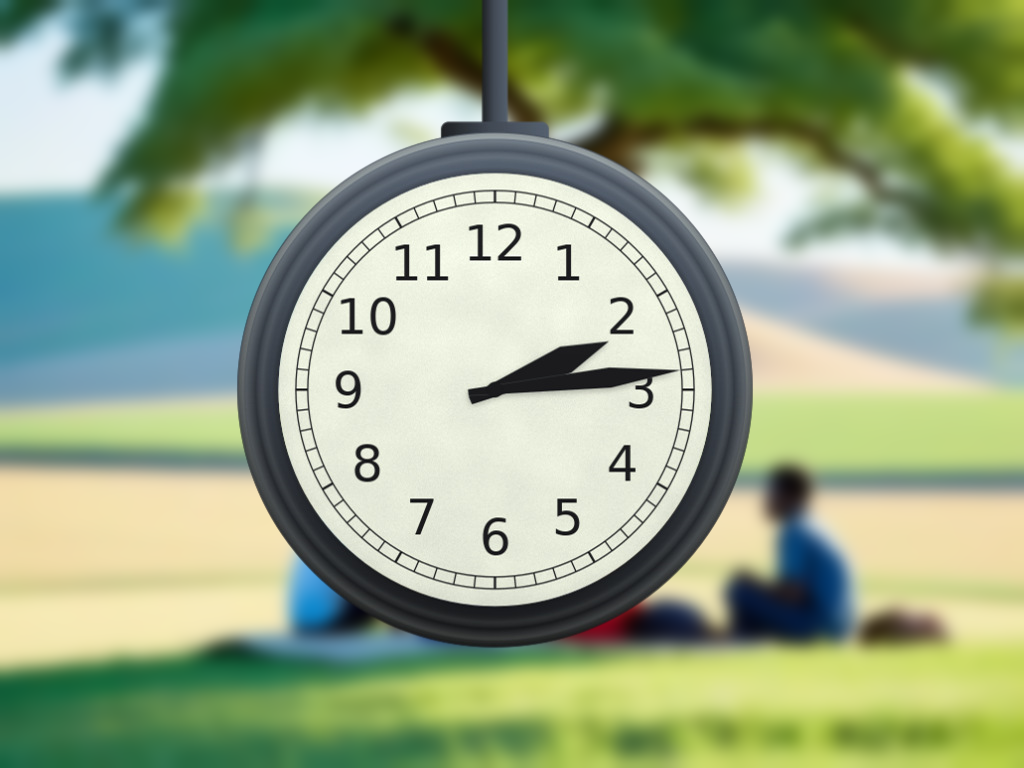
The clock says **2:14**
